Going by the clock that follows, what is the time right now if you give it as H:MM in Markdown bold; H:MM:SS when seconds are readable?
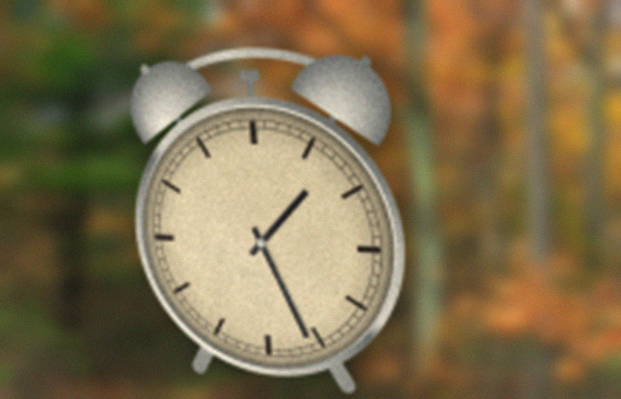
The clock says **1:26**
